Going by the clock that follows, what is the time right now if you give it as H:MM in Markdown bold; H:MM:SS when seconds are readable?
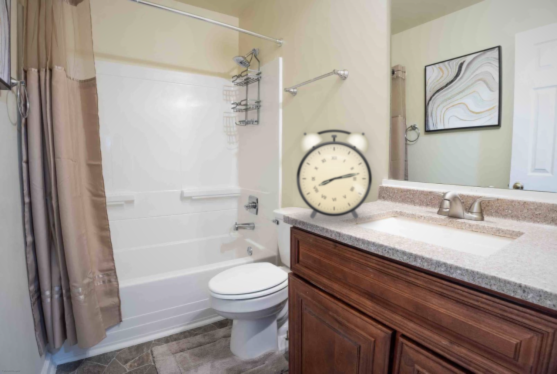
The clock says **8:13**
